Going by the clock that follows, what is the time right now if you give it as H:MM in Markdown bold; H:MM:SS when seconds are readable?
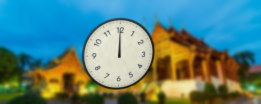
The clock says **12:00**
